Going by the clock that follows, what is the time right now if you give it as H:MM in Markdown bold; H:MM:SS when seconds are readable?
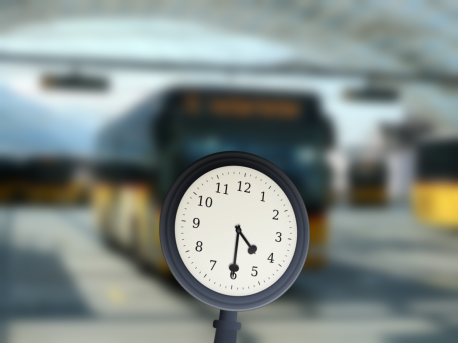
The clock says **4:30**
